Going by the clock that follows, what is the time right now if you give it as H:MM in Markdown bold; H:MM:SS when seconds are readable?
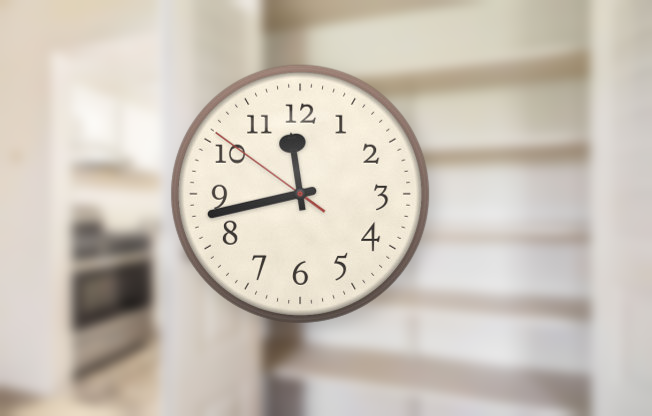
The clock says **11:42:51**
